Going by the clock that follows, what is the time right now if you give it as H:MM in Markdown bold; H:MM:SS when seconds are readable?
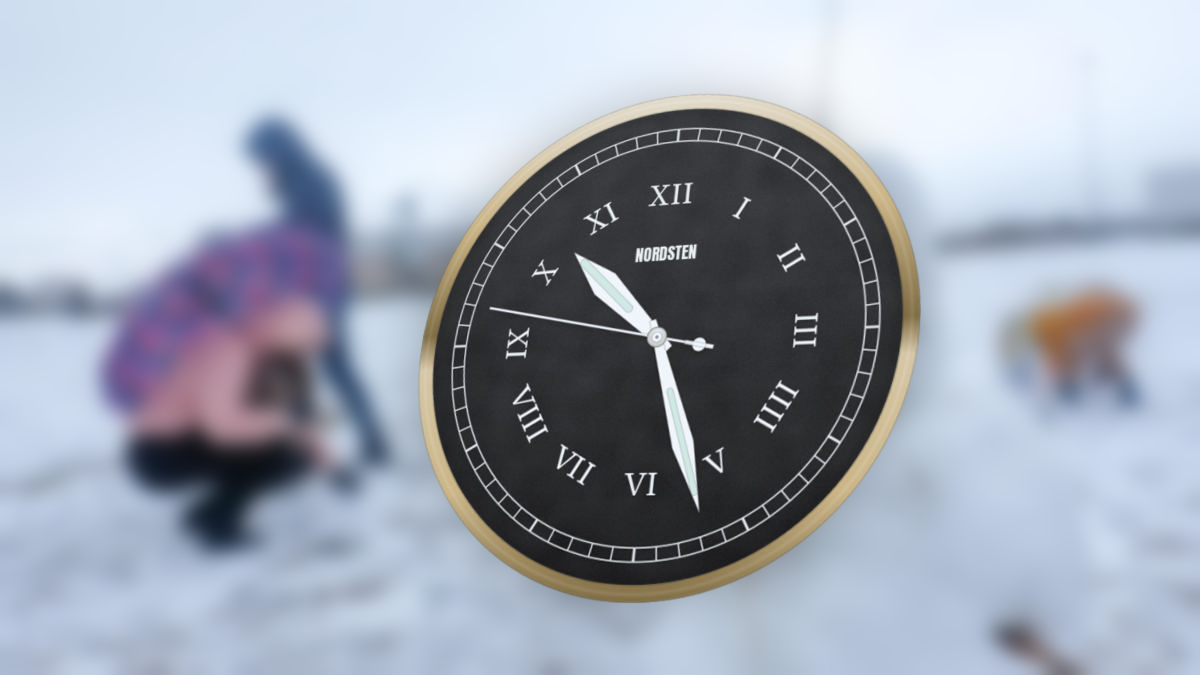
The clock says **10:26:47**
